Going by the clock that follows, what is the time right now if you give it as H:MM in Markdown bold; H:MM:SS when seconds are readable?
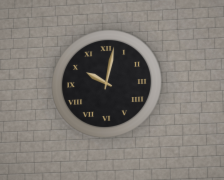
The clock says **10:02**
